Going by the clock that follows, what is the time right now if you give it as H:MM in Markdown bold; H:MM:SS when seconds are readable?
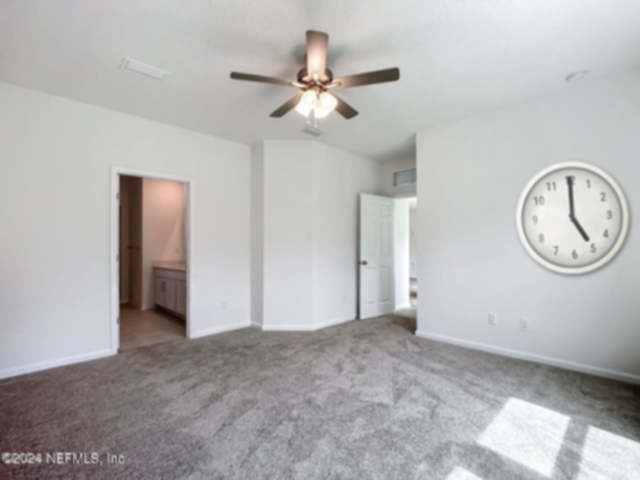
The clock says **5:00**
